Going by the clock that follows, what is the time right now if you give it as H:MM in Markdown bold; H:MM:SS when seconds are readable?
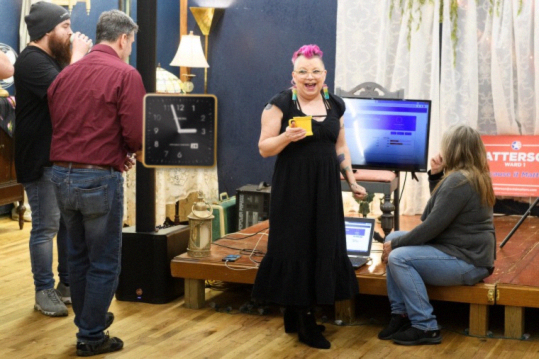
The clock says **2:57**
